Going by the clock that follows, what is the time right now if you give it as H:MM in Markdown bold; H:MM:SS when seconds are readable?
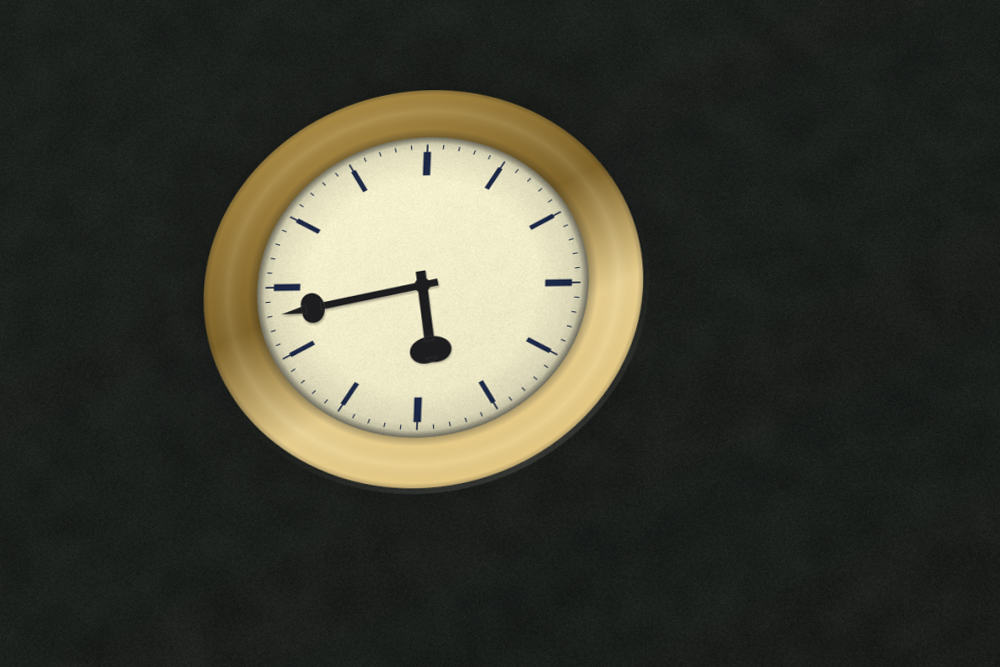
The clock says **5:43**
